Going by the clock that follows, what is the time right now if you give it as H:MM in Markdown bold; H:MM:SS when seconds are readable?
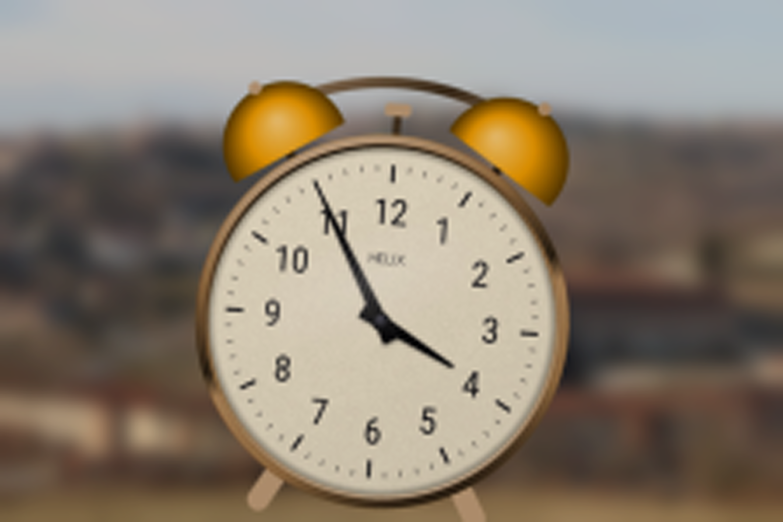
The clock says **3:55**
